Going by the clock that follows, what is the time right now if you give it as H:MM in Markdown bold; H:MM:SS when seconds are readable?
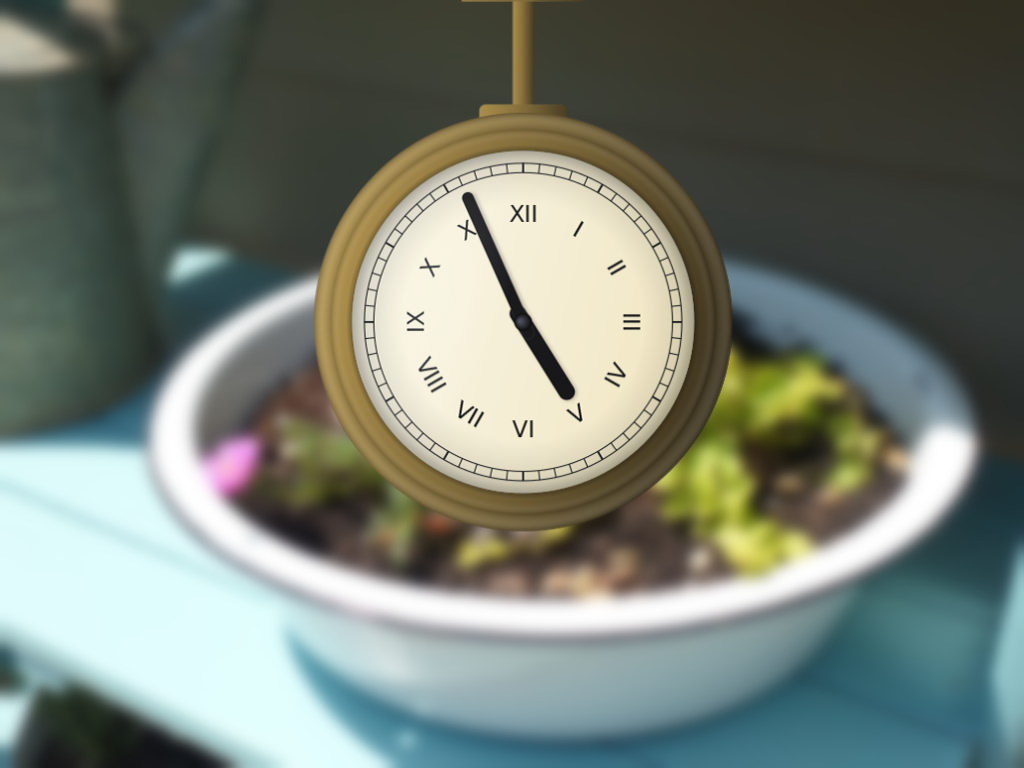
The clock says **4:56**
